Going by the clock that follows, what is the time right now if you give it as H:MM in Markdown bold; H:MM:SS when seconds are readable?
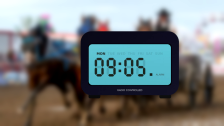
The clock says **9:05**
